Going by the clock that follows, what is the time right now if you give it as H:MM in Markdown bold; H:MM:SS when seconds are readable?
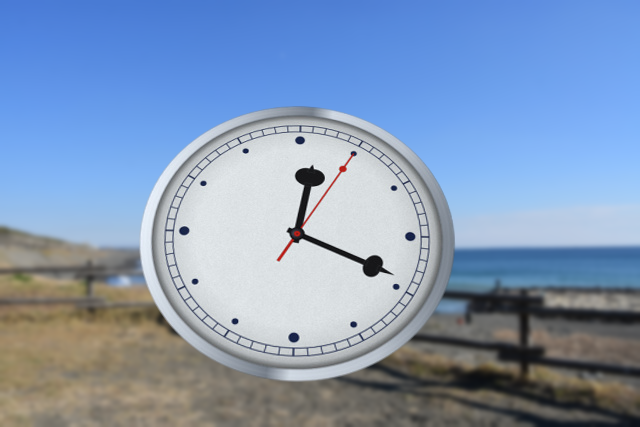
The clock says **12:19:05**
